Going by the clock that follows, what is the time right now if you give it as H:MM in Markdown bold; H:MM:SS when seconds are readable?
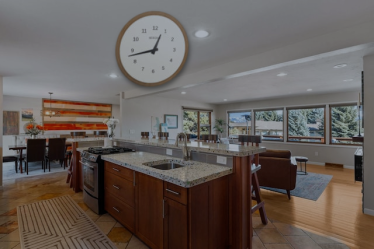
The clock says **12:43**
